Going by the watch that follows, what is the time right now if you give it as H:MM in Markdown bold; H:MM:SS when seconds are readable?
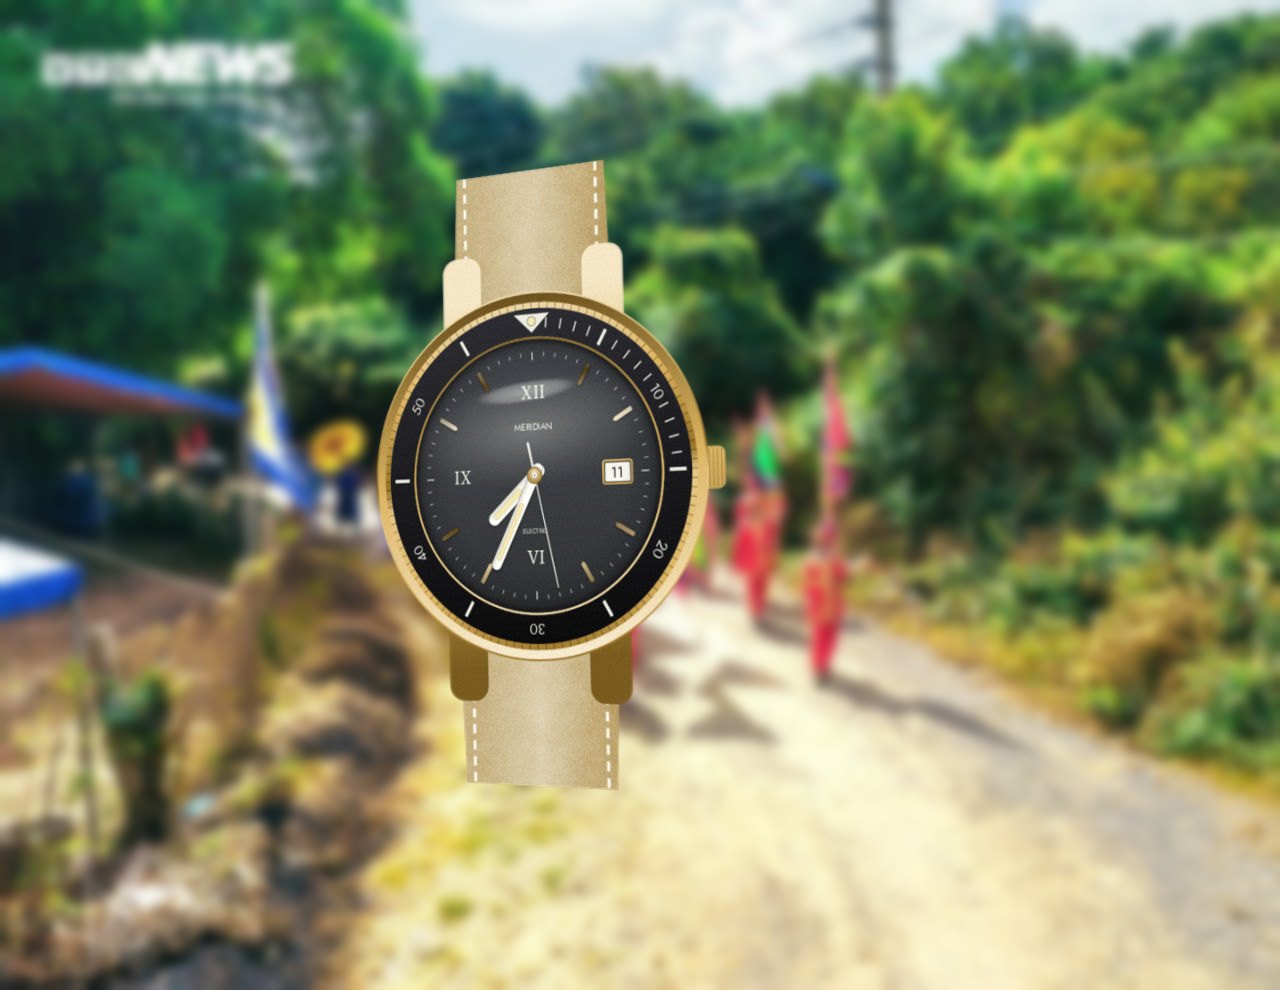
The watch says **7:34:28**
